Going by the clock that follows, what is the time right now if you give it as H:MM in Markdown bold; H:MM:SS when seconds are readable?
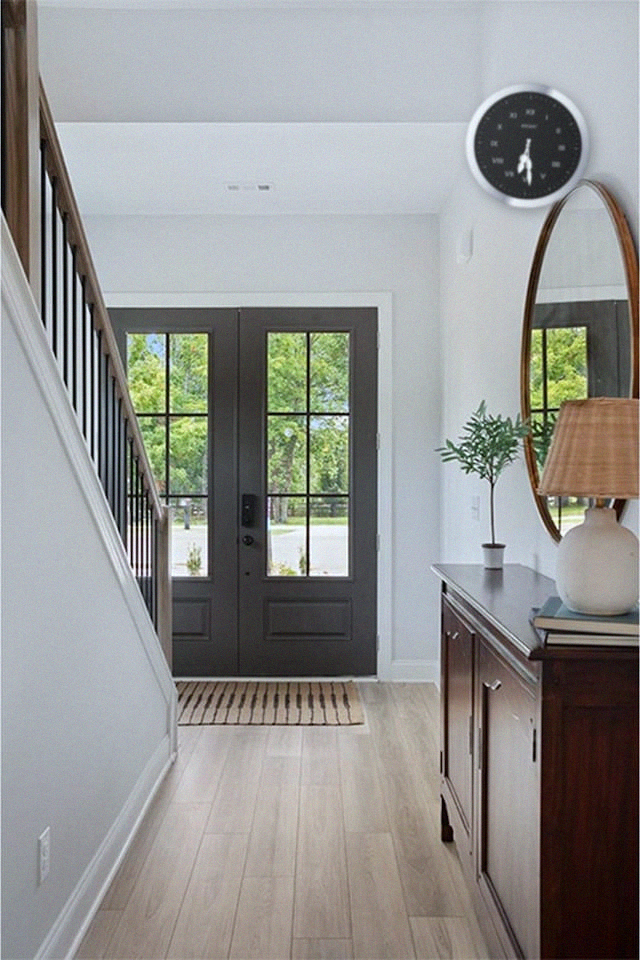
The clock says **6:29**
